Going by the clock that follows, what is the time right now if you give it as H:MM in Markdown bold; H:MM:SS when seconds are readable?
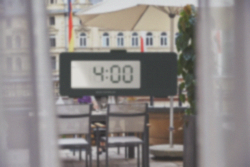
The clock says **4:00**
